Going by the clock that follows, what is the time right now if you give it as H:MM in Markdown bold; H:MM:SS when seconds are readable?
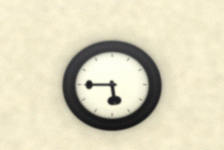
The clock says **5:45**
